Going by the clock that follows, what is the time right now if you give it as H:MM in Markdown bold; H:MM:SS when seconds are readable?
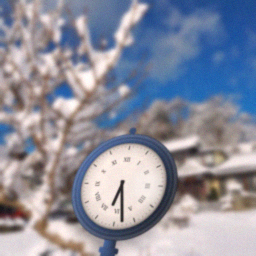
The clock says **6:28**
